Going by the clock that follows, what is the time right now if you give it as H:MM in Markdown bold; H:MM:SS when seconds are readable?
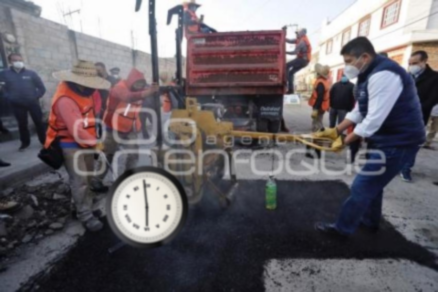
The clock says **5:59**
